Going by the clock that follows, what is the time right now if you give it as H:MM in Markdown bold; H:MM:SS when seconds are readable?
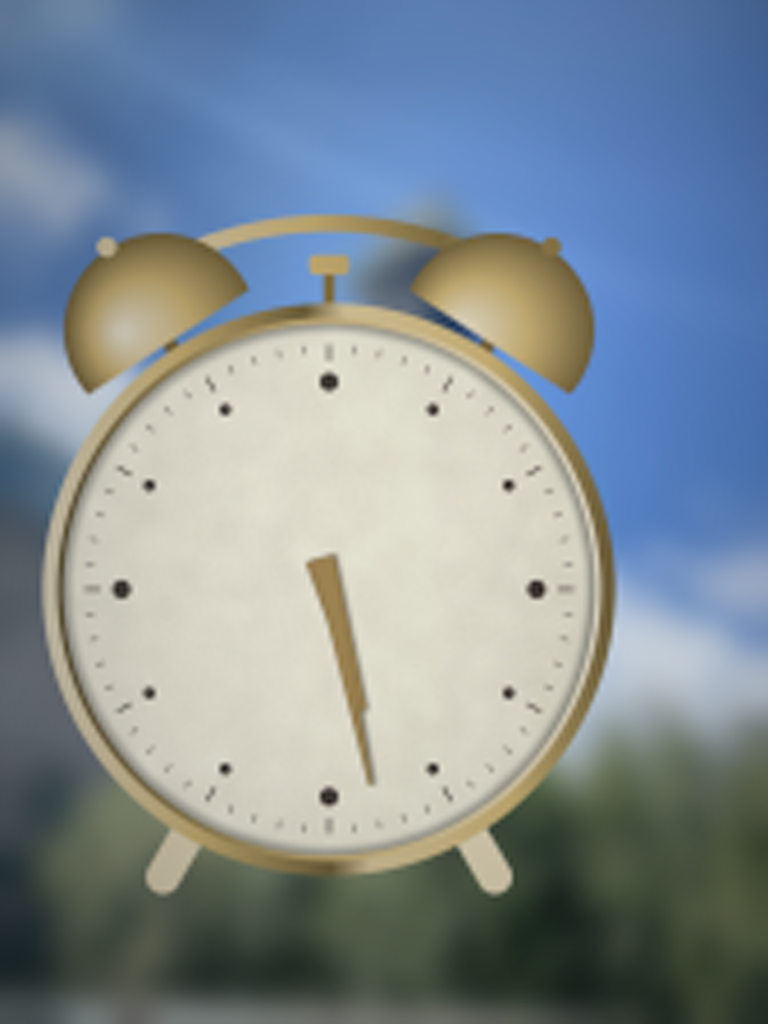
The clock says **5:28**
